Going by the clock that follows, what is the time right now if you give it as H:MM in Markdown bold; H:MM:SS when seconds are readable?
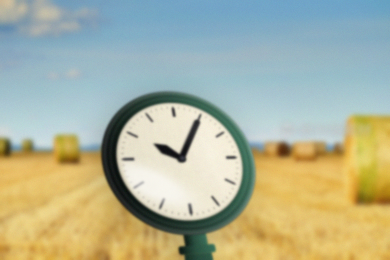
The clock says **10:05**
